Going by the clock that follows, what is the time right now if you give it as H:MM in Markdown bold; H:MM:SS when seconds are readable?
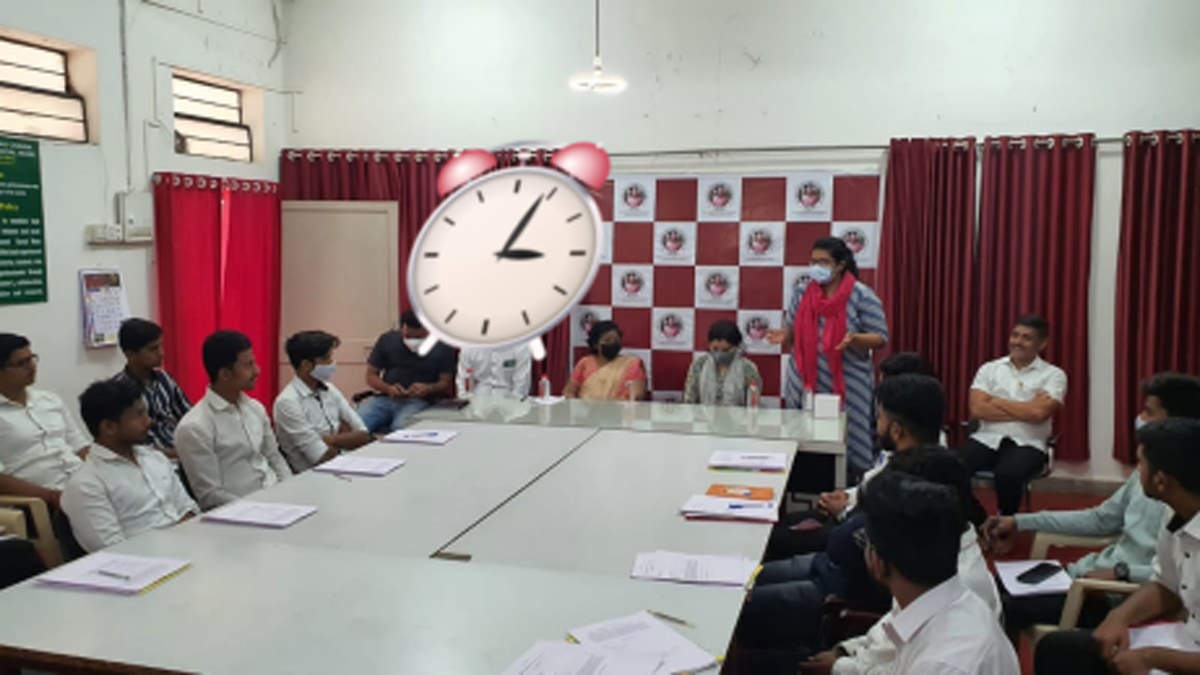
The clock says **3:04**
